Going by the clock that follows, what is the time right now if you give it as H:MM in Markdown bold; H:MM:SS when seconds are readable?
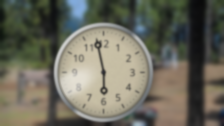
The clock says **5:58**
